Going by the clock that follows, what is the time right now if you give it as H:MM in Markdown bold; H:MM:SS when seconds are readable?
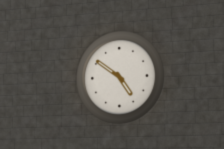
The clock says **4:51**
